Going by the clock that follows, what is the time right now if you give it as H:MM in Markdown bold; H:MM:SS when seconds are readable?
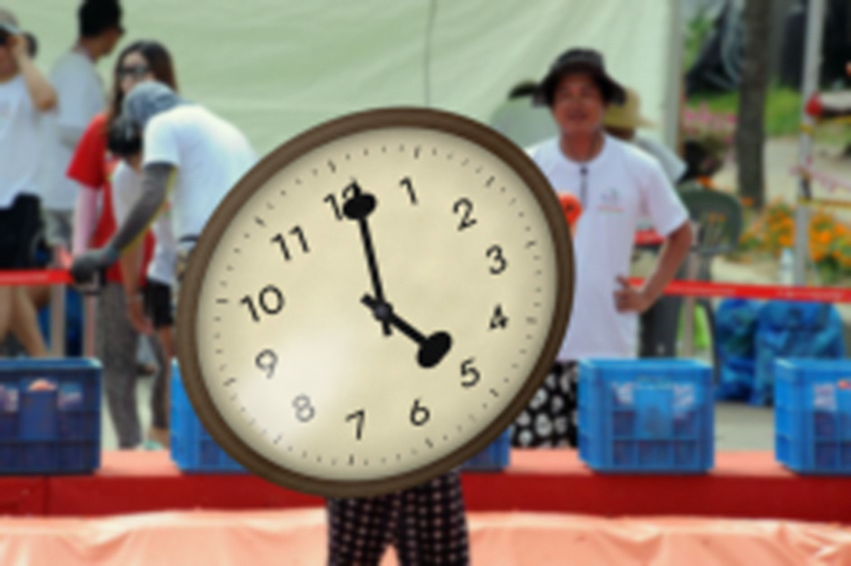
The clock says **5:01**
